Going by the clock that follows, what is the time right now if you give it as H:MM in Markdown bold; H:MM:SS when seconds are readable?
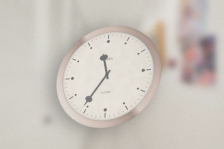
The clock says **11:36**
